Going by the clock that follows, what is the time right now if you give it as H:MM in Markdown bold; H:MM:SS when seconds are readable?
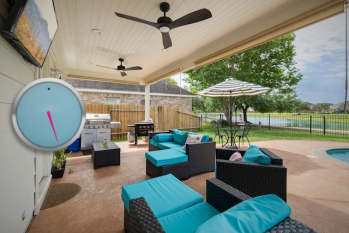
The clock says **5:27**
